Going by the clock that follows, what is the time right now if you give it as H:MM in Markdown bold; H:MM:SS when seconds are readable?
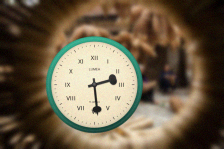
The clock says **2:29**
